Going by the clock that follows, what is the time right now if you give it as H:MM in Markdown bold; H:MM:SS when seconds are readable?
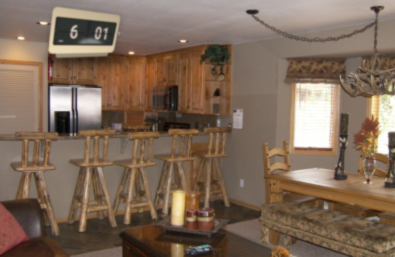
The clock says **6:01**
